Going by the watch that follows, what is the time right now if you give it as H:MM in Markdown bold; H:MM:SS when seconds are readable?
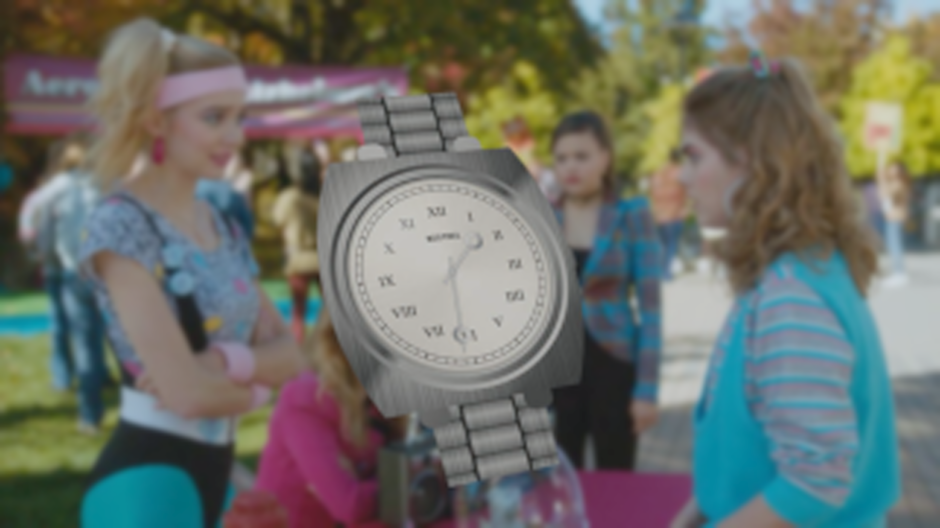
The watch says **1:31**
